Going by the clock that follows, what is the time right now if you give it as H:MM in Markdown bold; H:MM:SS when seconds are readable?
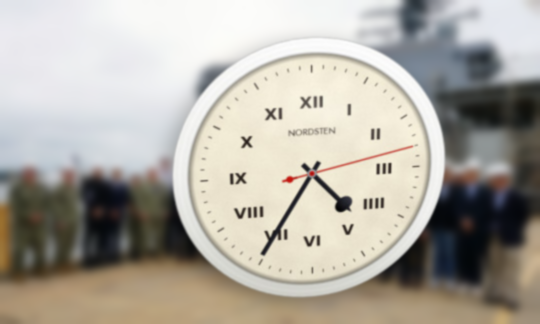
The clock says **4:35:13**
